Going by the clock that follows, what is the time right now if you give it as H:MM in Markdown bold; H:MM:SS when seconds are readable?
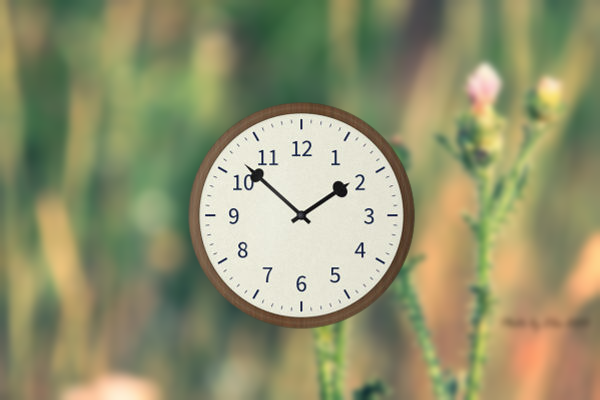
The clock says **1:52**
